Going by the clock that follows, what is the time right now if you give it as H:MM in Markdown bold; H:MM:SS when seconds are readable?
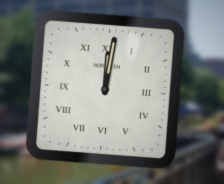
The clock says **12:01**
